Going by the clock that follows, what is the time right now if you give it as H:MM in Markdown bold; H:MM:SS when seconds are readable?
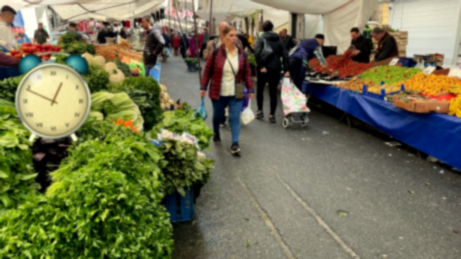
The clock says **12:49**
